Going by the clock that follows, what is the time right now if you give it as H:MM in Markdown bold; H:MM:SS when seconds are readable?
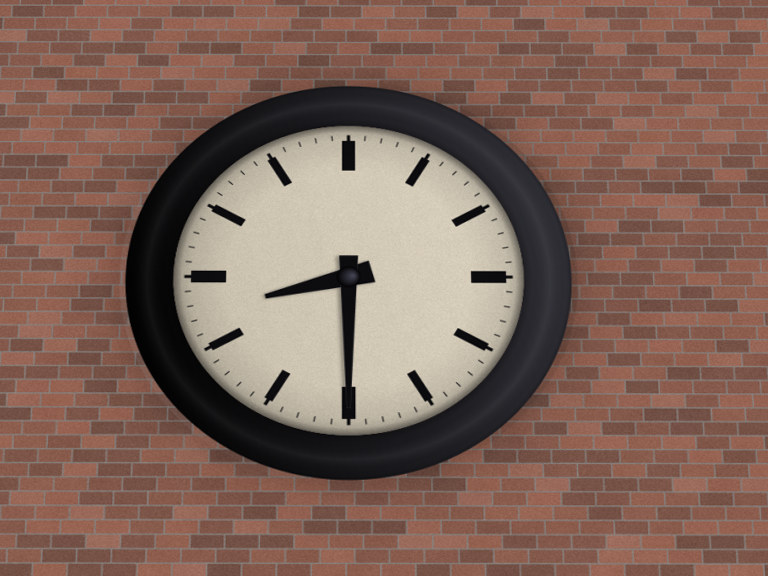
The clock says **8:30**
